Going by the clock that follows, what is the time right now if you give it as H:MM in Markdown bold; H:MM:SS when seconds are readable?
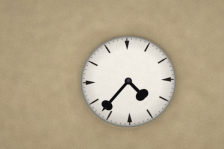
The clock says **4:37**
